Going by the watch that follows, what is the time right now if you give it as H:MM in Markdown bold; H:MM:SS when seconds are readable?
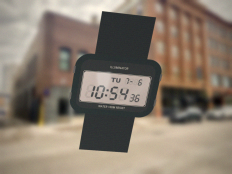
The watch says **10:54:36**
